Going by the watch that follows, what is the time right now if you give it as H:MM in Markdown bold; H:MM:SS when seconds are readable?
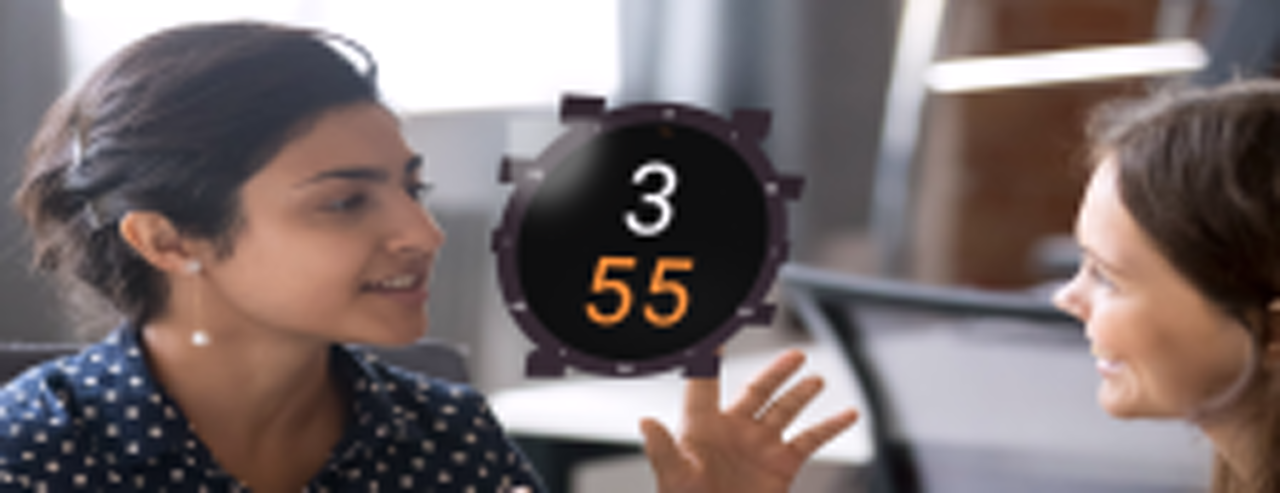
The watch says **3:55**
